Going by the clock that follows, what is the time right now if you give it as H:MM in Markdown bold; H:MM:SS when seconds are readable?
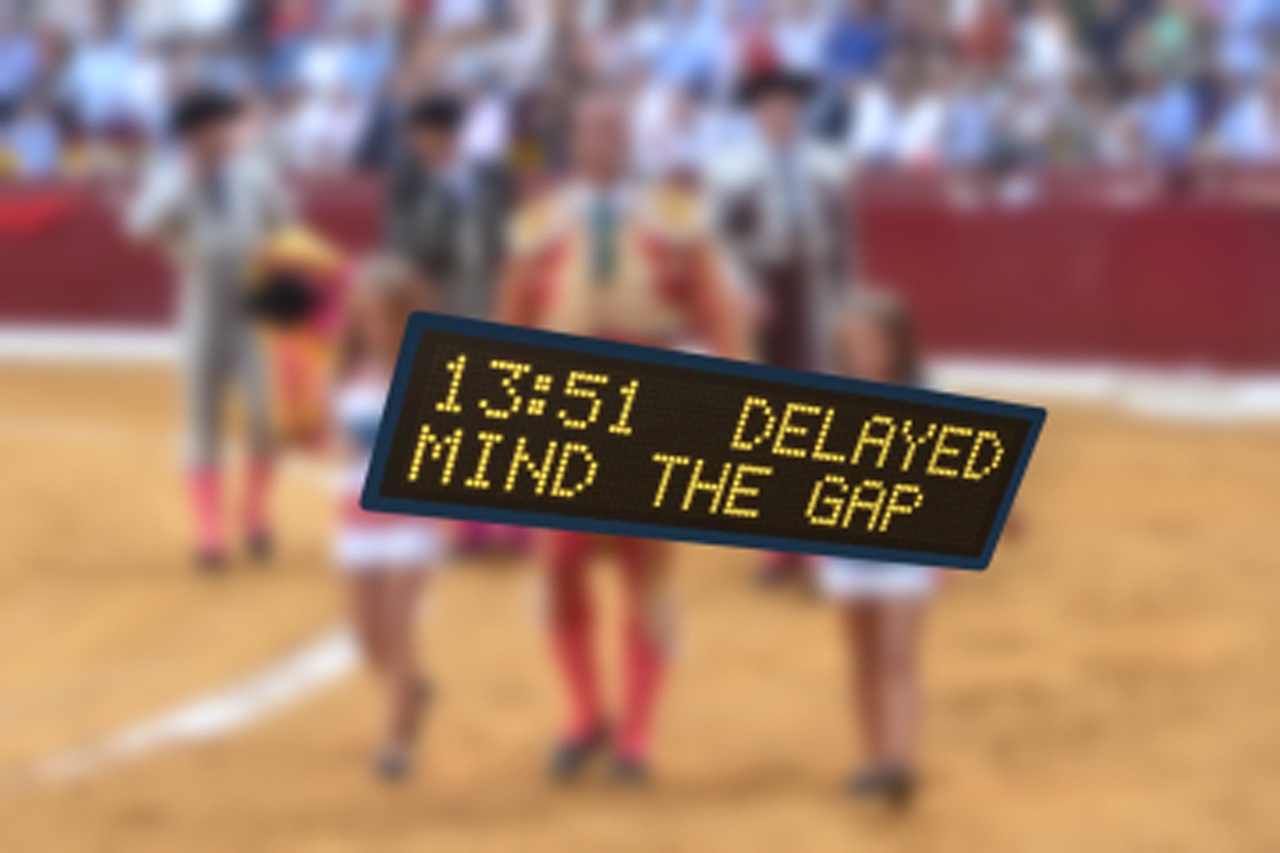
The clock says **13:51**
